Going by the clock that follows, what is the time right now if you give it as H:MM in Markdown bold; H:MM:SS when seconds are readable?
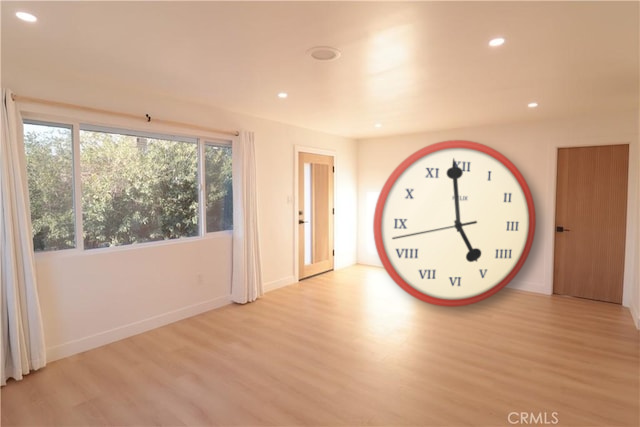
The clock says **4:58:43**
